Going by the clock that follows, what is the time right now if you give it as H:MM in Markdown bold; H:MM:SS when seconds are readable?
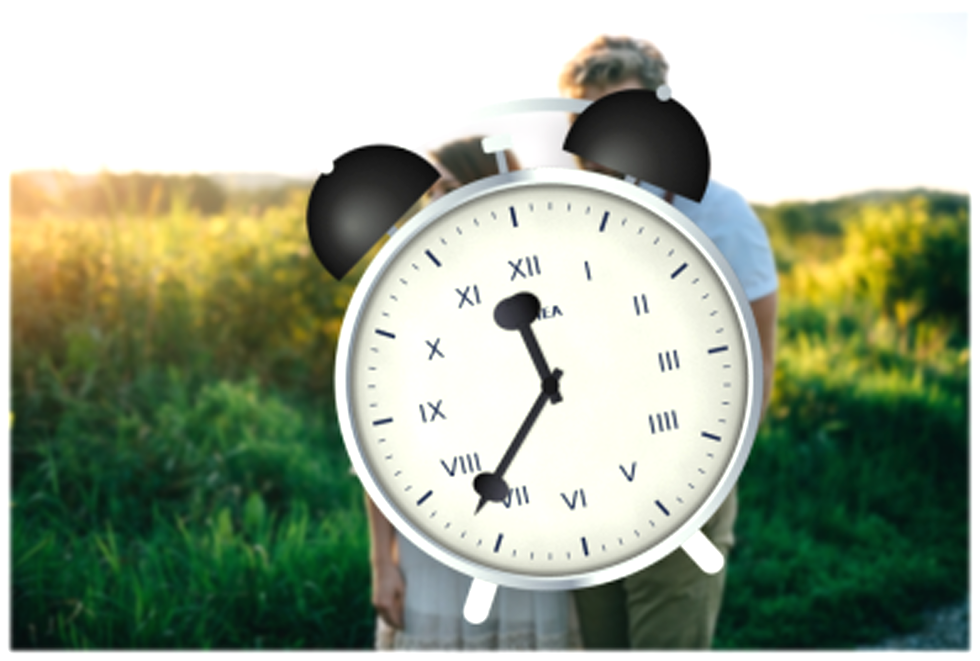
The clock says **11:37**
